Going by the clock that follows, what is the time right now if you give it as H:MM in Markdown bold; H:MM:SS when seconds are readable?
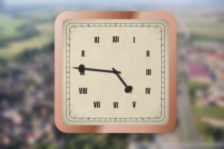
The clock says **4:46**
